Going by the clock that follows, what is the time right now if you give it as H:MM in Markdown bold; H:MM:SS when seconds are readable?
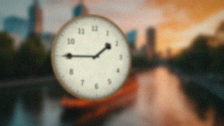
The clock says **1:45**
